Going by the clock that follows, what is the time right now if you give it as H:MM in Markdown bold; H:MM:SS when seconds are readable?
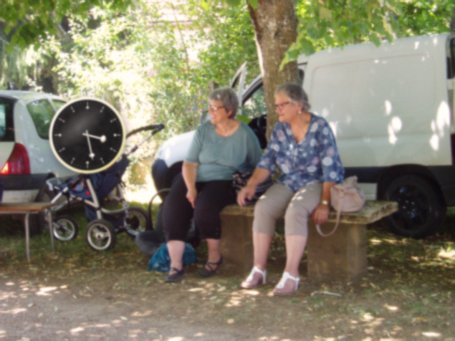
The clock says **3:28**
